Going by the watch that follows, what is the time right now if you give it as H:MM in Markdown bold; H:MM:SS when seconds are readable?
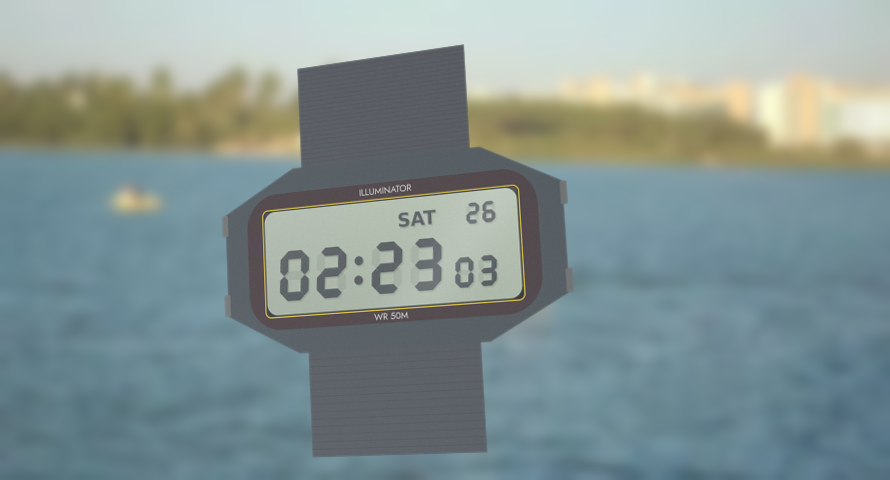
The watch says **2:23:03**
